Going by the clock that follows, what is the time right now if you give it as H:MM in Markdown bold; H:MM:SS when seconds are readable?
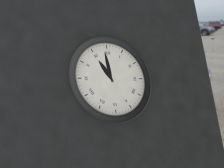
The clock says **10:59**
